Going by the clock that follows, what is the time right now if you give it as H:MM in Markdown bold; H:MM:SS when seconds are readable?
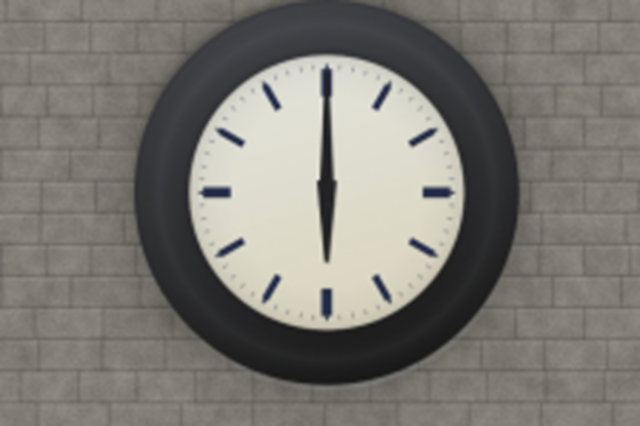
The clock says **6:00**
